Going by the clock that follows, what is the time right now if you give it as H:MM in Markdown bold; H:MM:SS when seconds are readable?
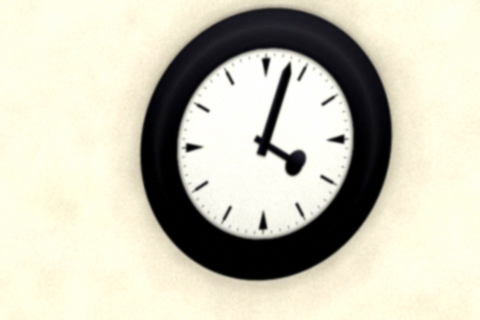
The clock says **4:03**
